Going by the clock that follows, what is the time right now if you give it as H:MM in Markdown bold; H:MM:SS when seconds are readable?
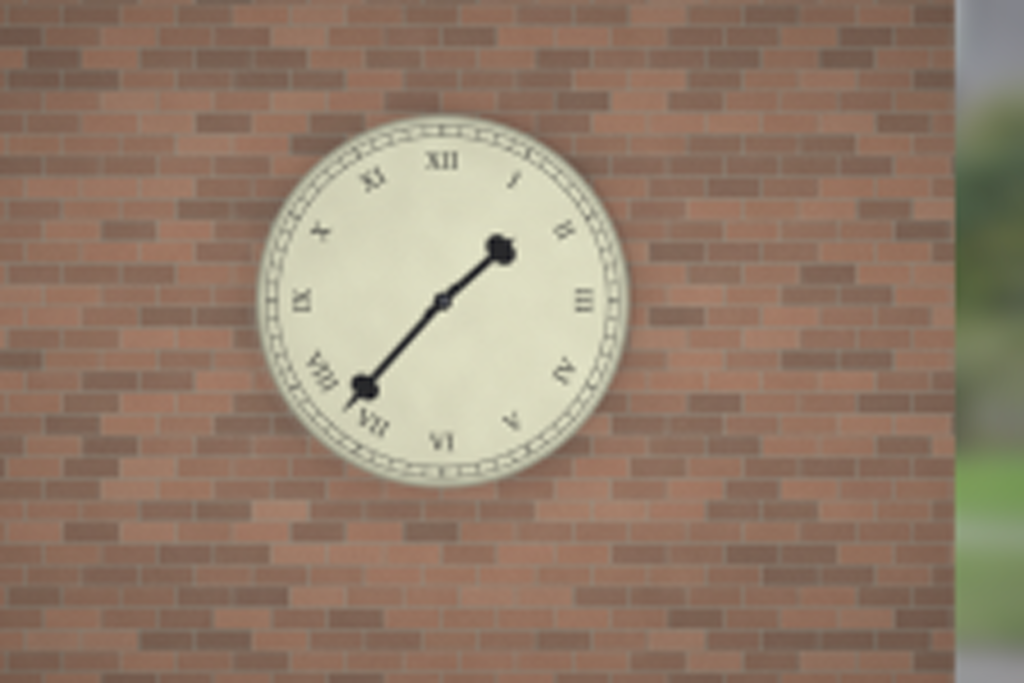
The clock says **1:37**
